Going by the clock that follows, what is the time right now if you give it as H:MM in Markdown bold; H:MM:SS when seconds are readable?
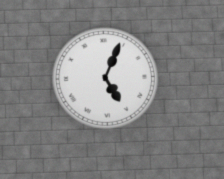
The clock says **5:04**
